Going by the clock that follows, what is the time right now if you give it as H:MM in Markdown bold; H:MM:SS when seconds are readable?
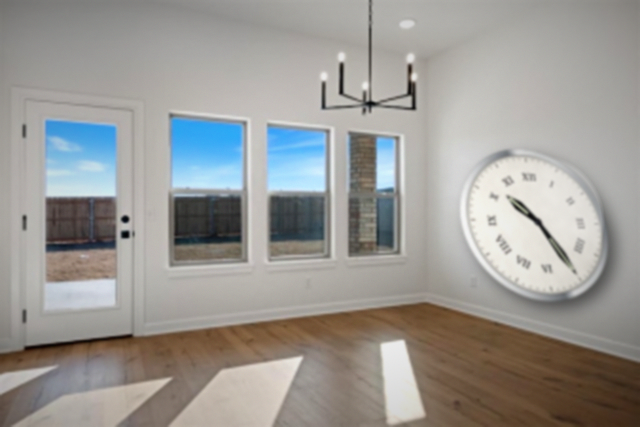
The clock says **10:25**
